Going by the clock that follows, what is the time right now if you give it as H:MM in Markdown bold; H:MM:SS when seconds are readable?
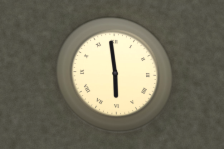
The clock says **5:59**
